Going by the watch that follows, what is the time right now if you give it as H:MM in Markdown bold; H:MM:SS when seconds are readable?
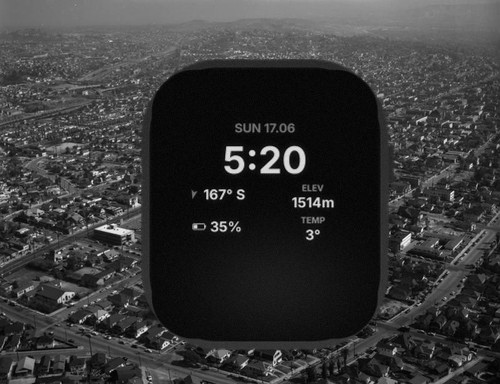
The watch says **5:20**
